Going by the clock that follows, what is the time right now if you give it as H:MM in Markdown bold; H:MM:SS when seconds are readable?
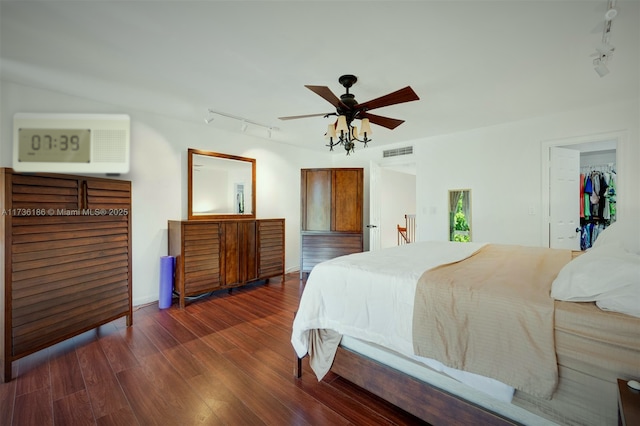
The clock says **7:39**
